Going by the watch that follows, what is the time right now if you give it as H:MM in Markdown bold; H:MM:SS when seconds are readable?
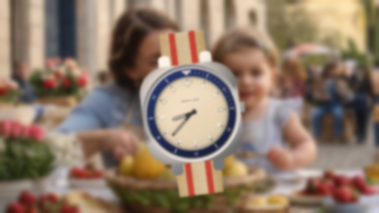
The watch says **8:38**
